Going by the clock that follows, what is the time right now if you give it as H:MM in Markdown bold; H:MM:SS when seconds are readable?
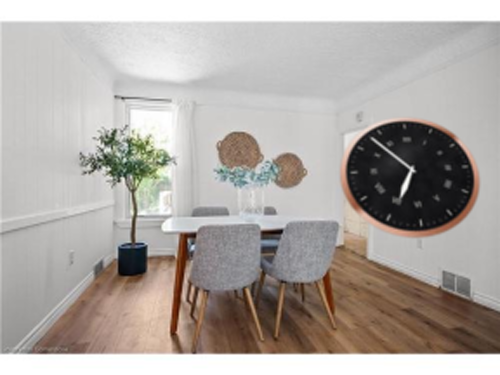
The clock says **6:53**
